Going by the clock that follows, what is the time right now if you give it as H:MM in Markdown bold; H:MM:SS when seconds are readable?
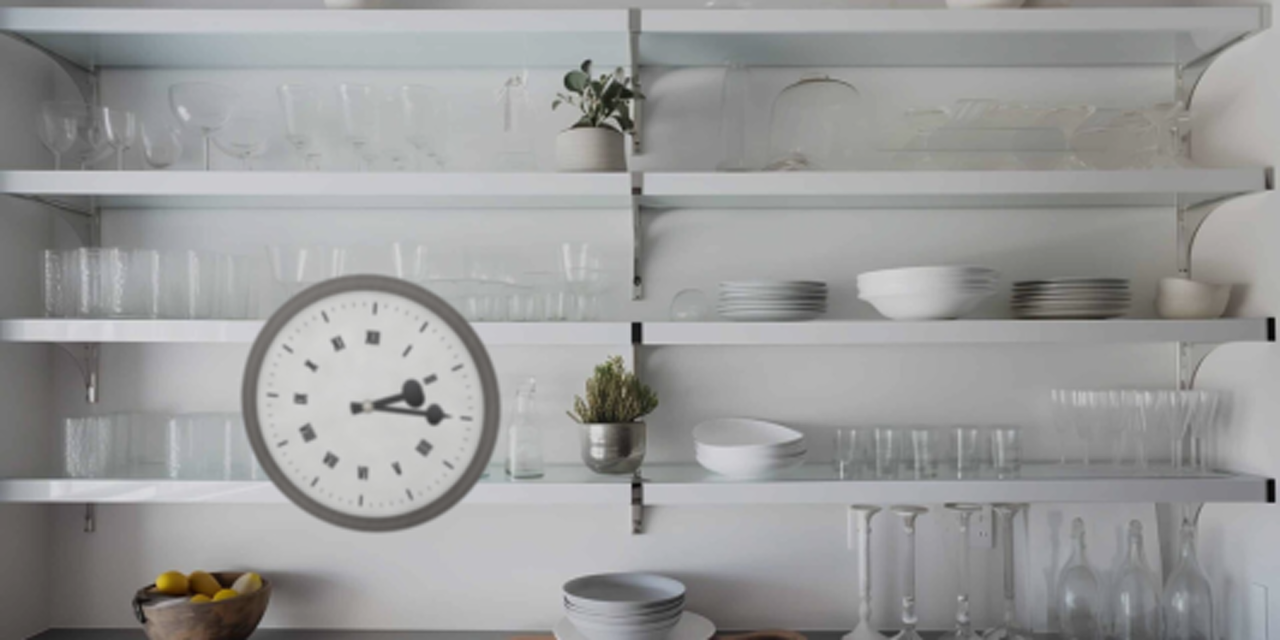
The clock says **2:15**
